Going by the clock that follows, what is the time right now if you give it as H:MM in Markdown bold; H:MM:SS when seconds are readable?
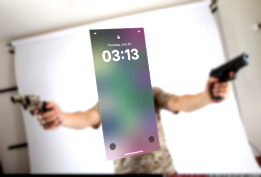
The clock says **3:13**
